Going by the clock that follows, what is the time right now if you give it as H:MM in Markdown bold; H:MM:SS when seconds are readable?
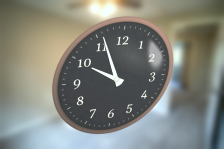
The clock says **9:56**
